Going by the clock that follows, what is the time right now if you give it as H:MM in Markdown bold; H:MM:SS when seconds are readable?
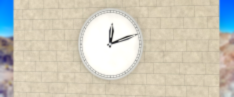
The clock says **12:12**
